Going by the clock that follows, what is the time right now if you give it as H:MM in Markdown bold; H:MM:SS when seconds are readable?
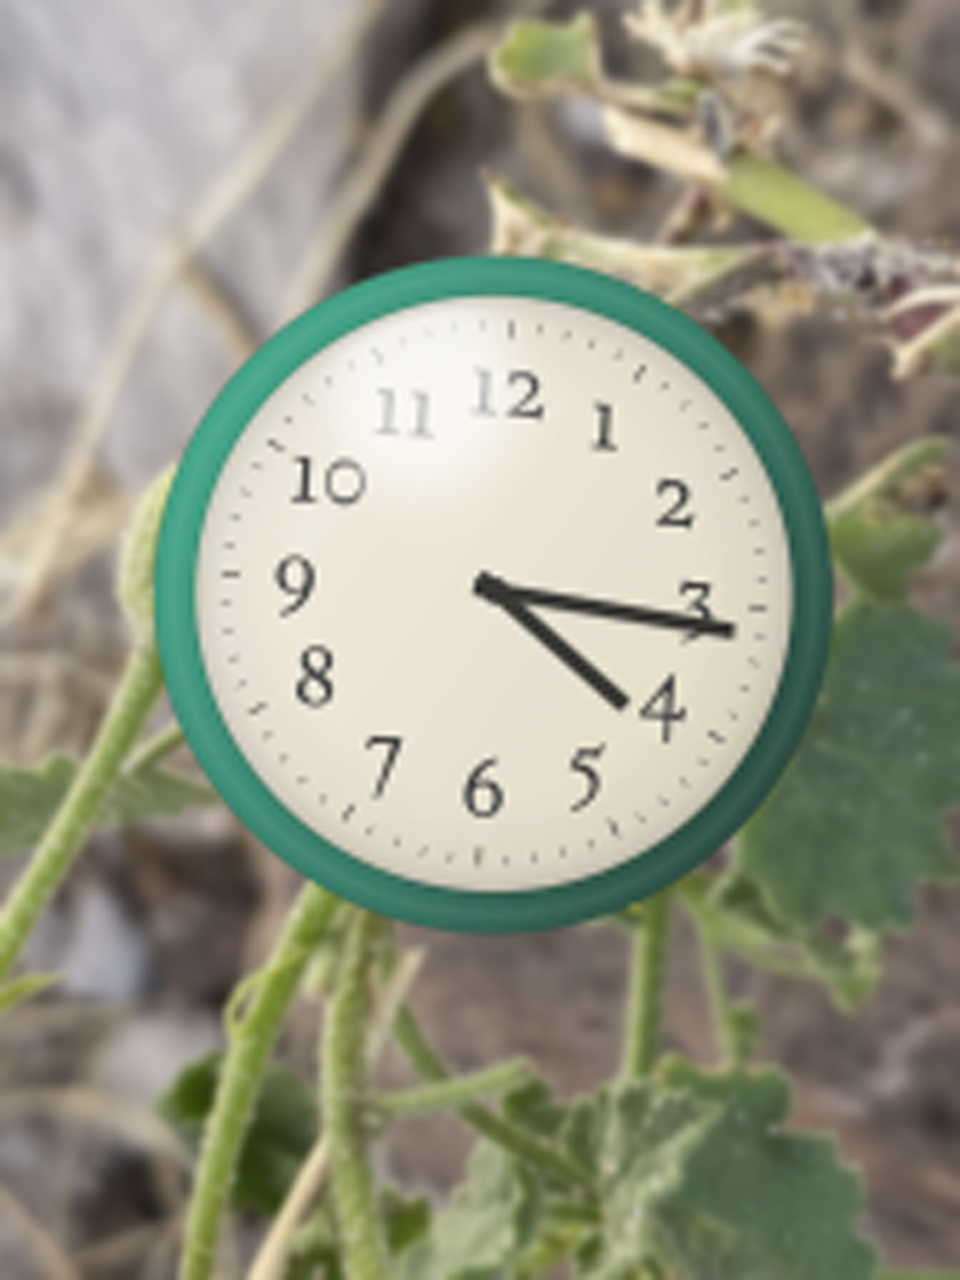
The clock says **4:16**
